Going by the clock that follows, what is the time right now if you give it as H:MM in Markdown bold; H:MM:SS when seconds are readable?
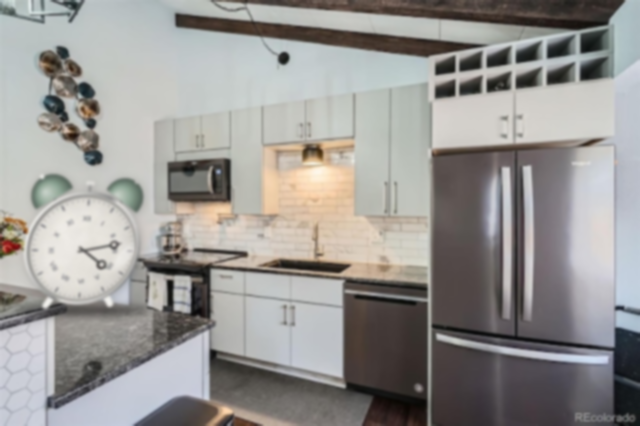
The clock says **4:13**
